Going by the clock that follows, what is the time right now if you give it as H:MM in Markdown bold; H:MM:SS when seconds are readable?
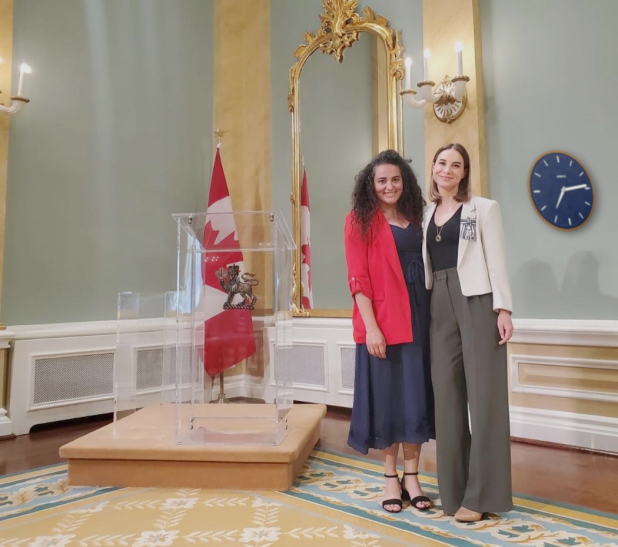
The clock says **7:14**
